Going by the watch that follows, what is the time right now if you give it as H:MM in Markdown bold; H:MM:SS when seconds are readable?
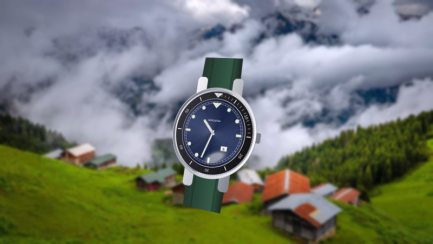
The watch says **10:33**
